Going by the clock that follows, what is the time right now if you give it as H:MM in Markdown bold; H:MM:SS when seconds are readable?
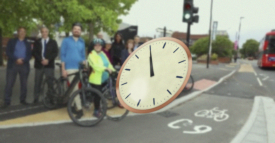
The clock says **10:55**
